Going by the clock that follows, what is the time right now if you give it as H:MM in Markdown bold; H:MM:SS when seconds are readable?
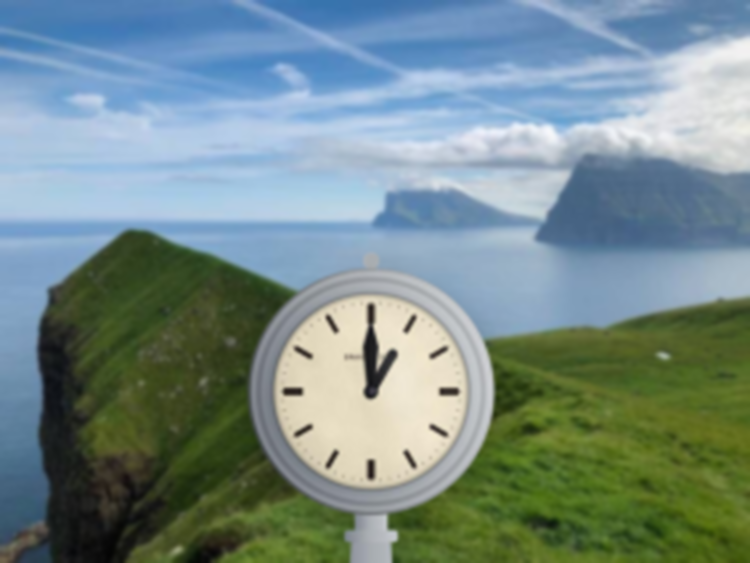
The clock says **1:00**
